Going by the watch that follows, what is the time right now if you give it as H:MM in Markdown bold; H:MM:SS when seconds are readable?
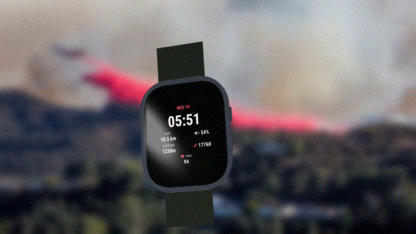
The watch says **5:51**
